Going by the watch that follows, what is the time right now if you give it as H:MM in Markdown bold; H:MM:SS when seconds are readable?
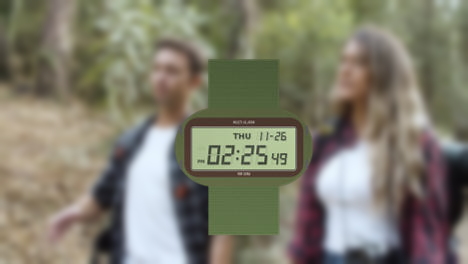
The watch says **2:25:49**
